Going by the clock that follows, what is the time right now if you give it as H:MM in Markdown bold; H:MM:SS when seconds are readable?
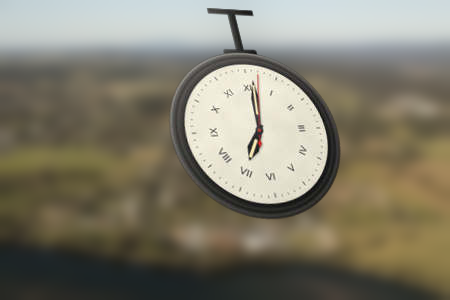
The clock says **7:01:02**
